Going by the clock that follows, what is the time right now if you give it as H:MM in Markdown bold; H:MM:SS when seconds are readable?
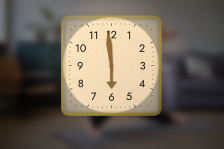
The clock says **5:59**
